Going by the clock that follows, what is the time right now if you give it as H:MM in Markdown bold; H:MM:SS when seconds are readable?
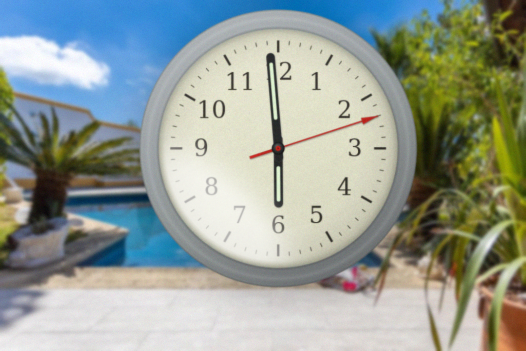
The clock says **5:59:12**
